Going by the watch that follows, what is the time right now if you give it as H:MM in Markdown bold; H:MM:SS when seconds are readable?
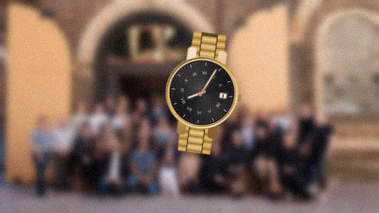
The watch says **8:04**
